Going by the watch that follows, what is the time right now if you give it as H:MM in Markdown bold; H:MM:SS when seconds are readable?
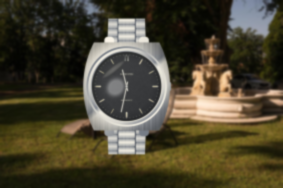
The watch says **11:32**
